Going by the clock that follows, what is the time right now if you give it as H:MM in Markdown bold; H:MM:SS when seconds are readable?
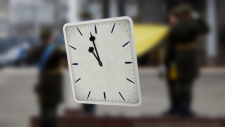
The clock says **10:58**
